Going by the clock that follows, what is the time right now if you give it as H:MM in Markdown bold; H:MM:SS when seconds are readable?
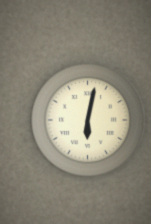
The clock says **6:02**
